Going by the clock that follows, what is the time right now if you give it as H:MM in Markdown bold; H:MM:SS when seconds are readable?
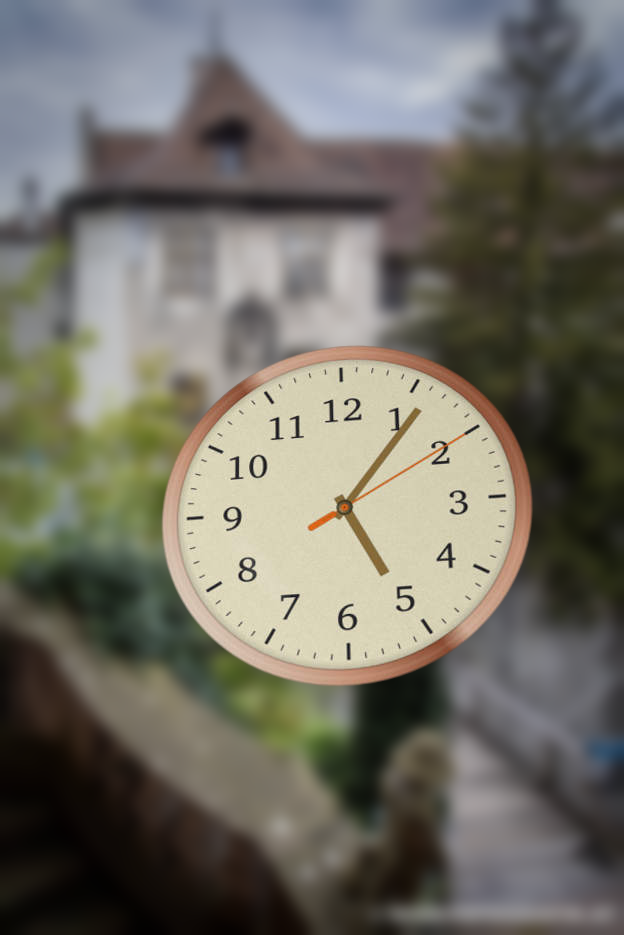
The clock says **5:06:10**
